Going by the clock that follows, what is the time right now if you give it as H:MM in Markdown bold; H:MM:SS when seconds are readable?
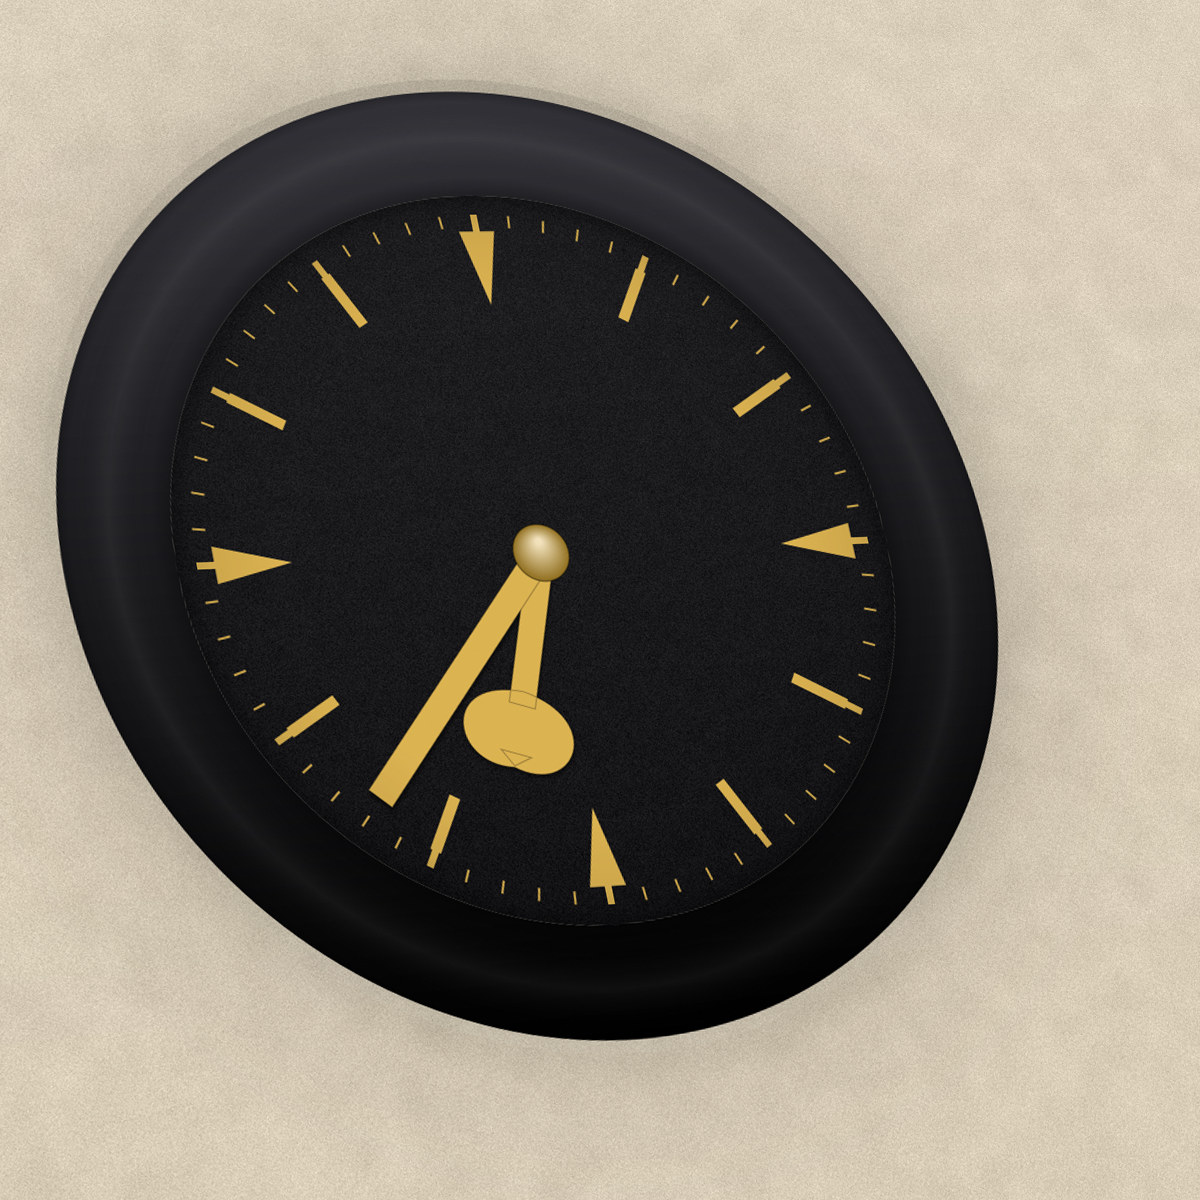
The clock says **6:37**
